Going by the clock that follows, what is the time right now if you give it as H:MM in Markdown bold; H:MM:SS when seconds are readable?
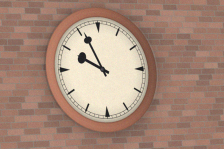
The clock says **9:56**
